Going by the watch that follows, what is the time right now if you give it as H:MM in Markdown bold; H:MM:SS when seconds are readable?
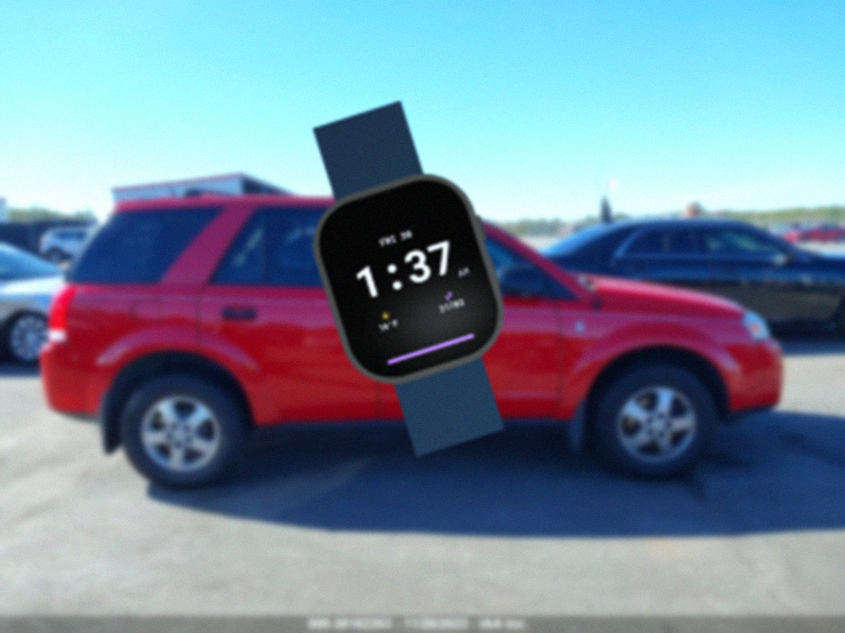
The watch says **1:37**
